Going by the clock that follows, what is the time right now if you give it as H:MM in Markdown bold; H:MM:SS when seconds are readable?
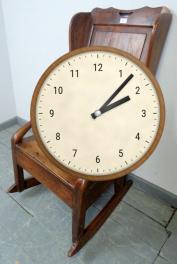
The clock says **2:07**
